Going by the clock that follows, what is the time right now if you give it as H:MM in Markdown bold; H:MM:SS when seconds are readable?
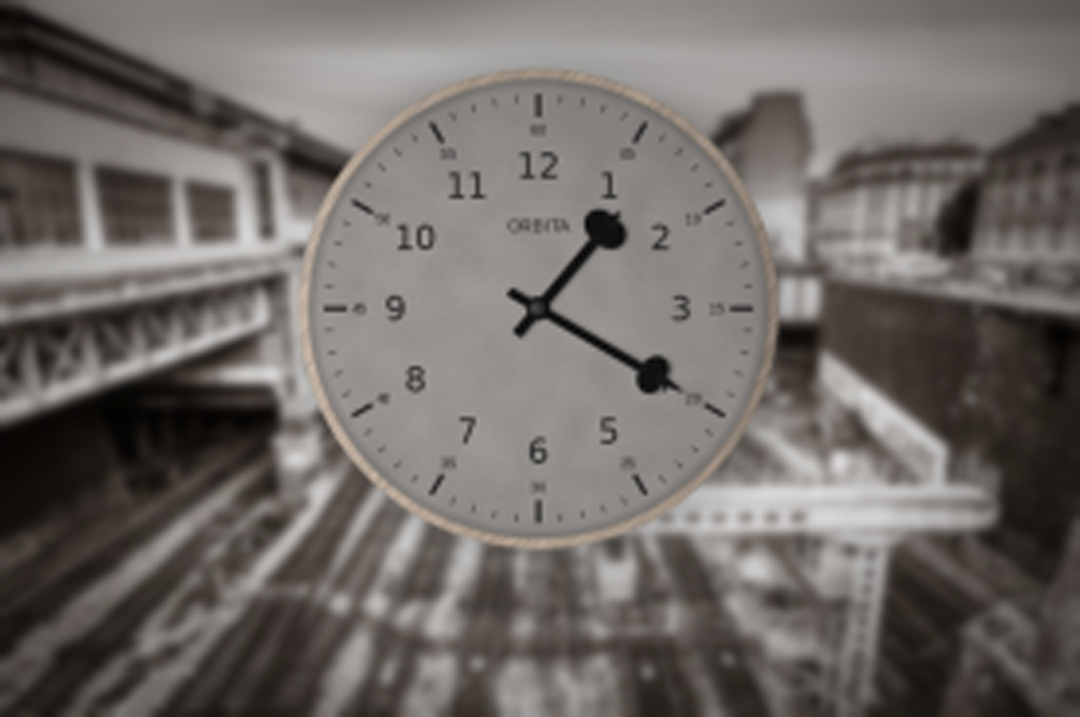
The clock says **1:20**
